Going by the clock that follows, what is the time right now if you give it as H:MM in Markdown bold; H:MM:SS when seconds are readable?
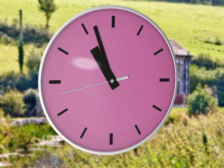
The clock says **10:56:43**
